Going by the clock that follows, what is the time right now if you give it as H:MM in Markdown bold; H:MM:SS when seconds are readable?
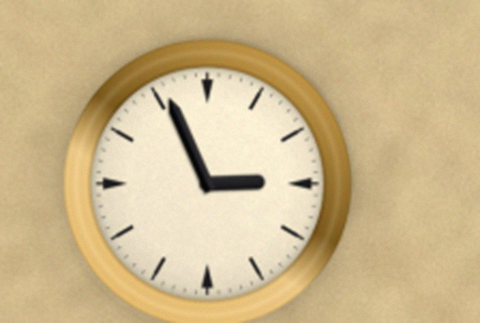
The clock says **2:56**
